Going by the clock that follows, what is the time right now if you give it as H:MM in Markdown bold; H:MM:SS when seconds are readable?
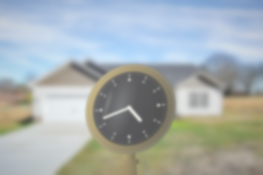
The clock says **4:42**
